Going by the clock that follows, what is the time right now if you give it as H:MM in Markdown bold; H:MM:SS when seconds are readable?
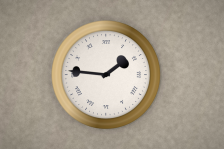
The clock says **1:46**
